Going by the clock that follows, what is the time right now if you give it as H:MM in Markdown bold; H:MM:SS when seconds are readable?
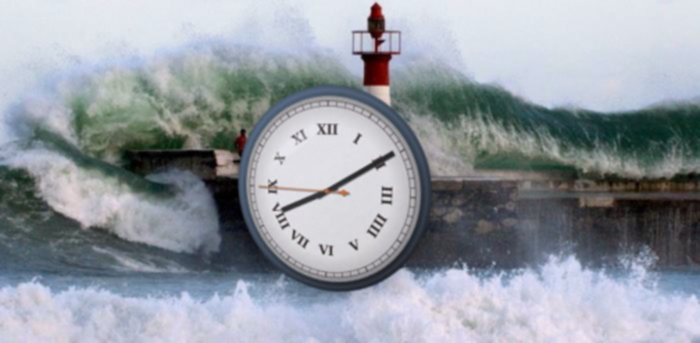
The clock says **8:09:45**
